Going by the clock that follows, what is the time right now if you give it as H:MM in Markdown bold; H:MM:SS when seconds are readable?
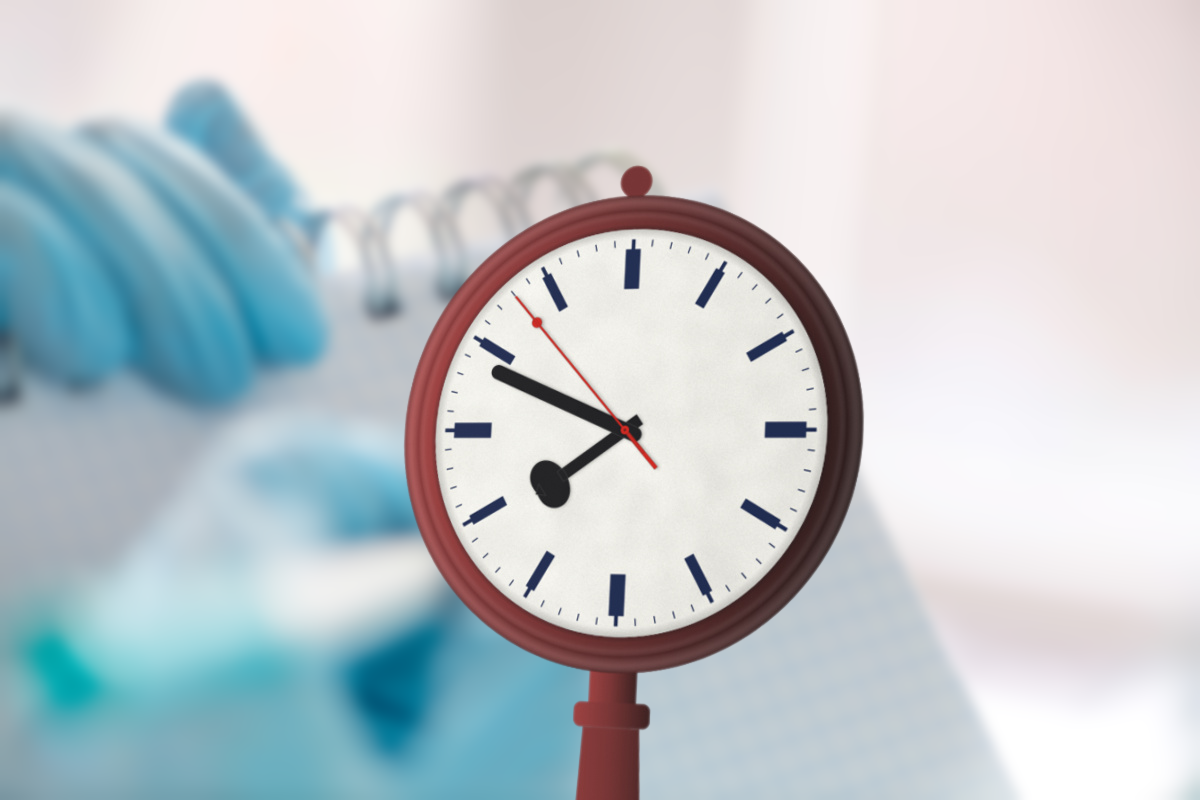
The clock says **7:48:53**
